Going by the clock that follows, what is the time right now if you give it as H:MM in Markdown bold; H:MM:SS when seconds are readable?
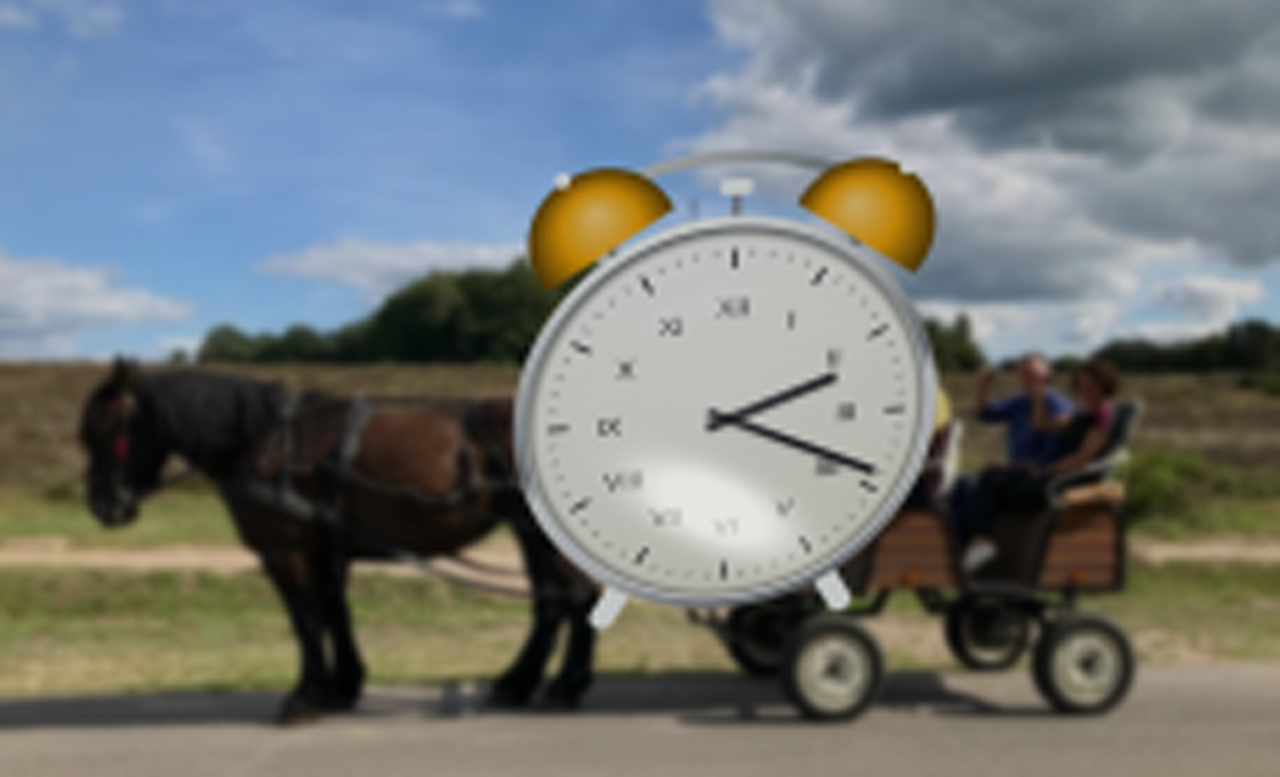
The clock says **2:19**
